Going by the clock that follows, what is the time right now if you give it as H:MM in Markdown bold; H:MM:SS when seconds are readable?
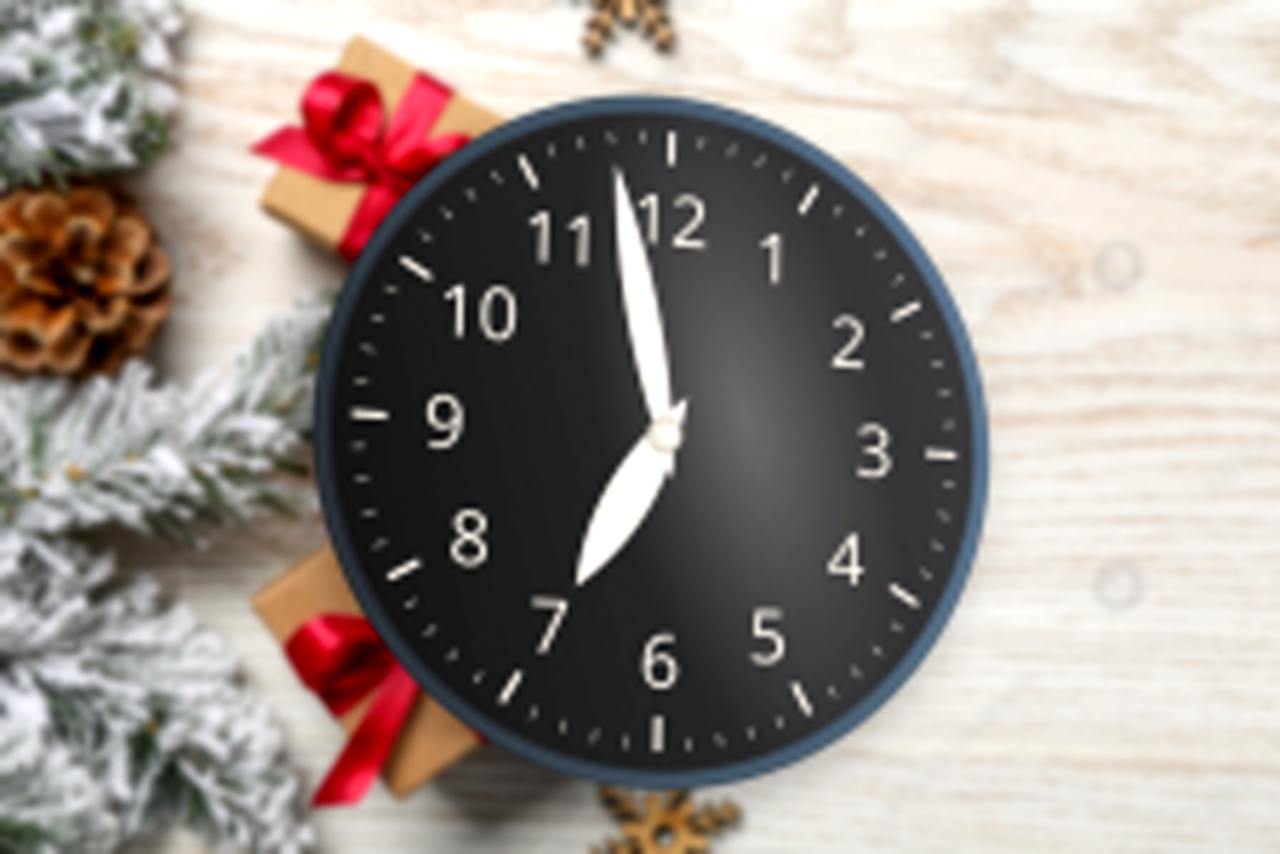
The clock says **6:58**
